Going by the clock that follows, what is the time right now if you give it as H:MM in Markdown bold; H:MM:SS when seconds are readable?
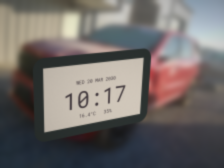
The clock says **10:17**
